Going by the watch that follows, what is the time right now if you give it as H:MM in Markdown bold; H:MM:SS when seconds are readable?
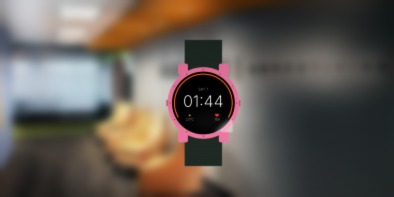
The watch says **1:44**
